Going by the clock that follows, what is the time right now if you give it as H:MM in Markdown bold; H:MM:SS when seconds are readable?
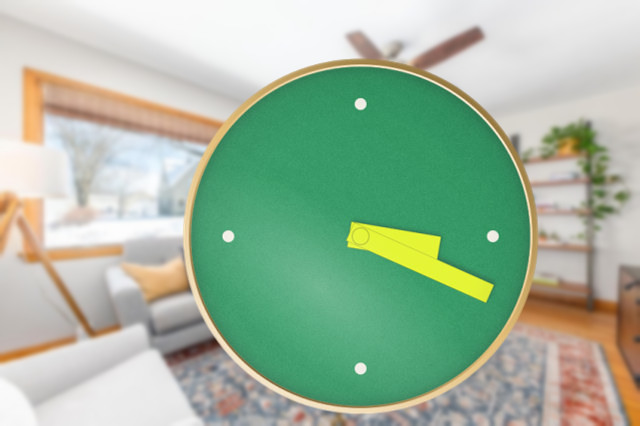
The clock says **3:19**
